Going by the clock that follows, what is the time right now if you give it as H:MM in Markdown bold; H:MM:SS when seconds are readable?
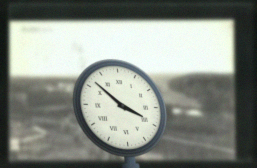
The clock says **3:52**
